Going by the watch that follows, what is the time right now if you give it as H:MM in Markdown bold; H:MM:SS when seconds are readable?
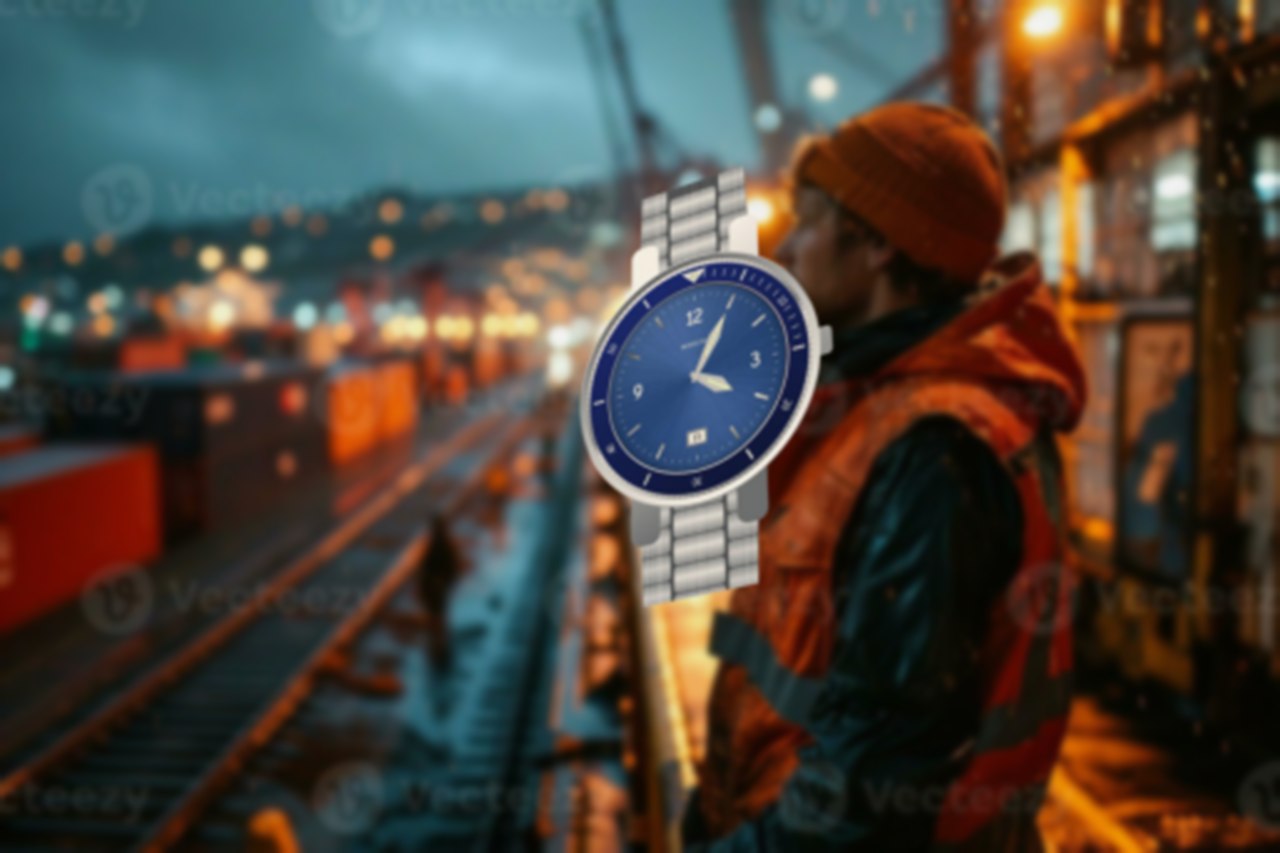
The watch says **4:05**
